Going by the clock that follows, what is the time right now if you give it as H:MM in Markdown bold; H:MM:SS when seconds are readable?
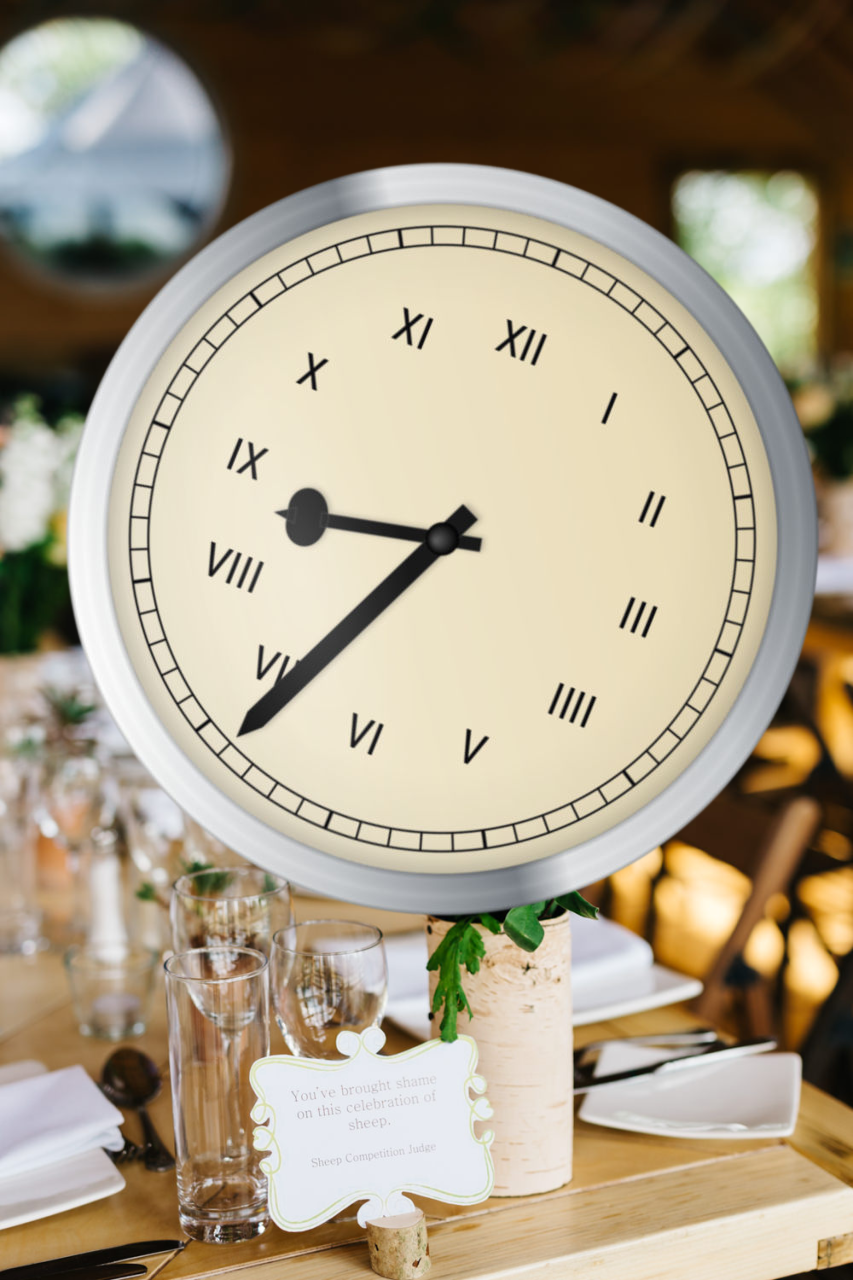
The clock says **8:34**
